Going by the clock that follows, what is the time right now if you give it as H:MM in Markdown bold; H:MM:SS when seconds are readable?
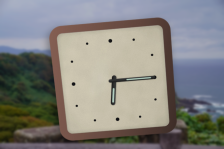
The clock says **6:15**
